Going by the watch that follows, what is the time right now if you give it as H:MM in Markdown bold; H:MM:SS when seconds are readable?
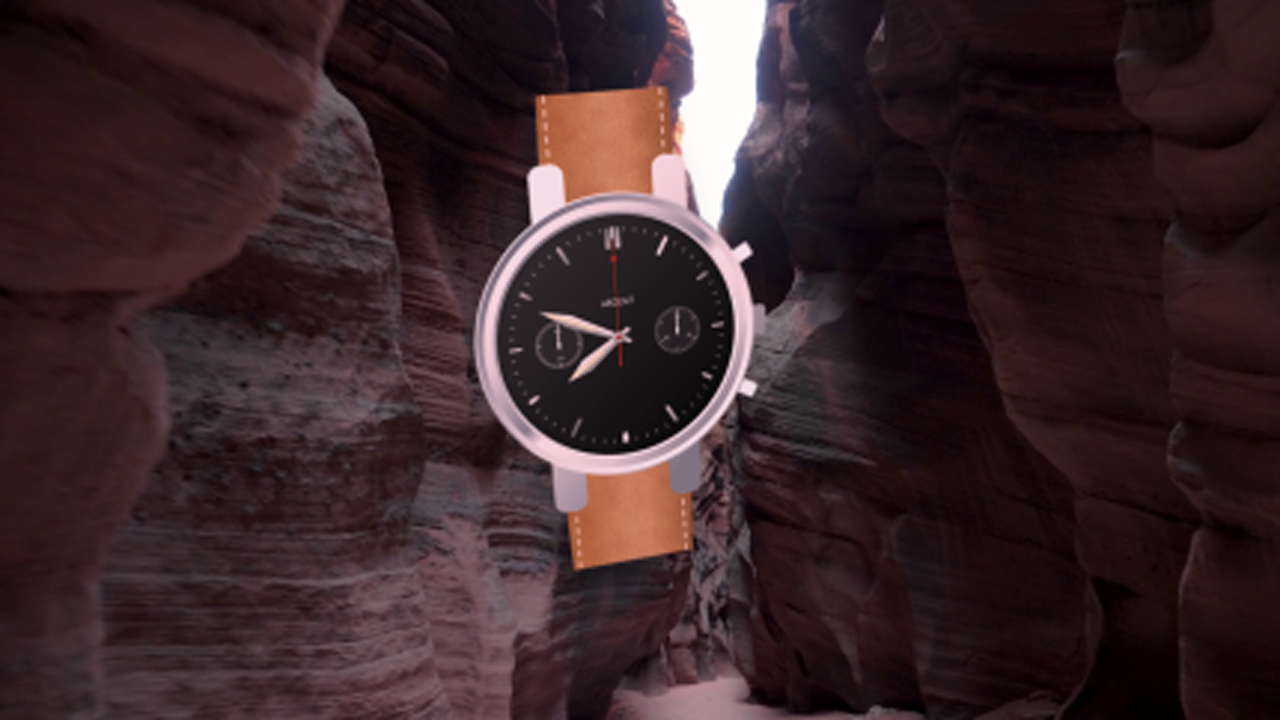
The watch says **7:49**
